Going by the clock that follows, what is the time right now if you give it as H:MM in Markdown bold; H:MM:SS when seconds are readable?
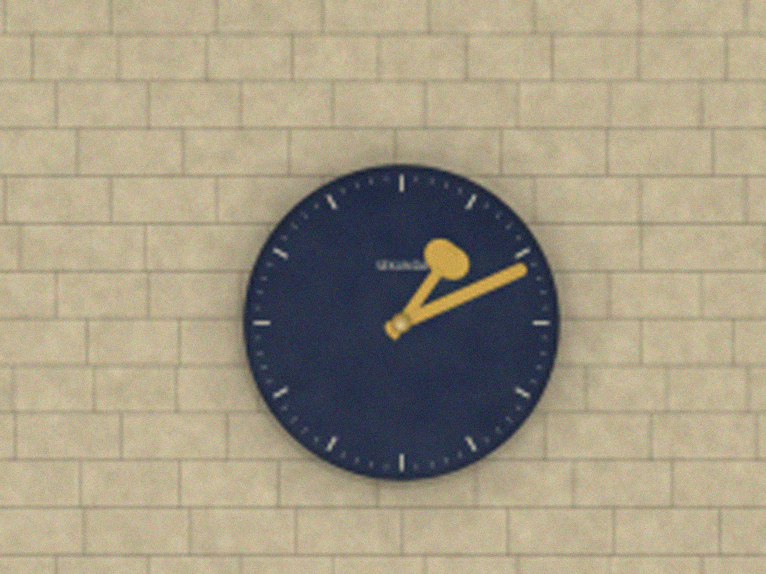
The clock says **1:11**
